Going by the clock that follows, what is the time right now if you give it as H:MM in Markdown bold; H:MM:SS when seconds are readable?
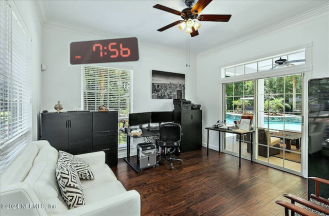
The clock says **7:56**
